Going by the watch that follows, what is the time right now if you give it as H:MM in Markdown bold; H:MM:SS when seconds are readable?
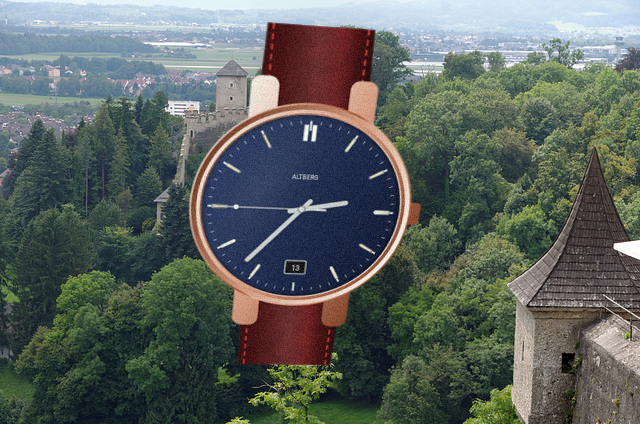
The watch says **2:36:45**
